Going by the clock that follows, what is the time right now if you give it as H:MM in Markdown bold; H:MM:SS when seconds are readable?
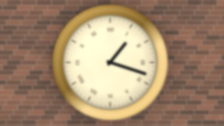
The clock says **1:18**
